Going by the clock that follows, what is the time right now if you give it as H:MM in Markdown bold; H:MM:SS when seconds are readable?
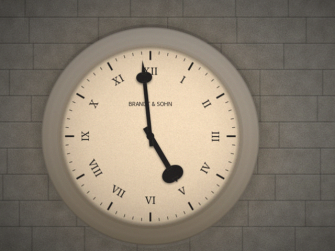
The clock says **4:59**
